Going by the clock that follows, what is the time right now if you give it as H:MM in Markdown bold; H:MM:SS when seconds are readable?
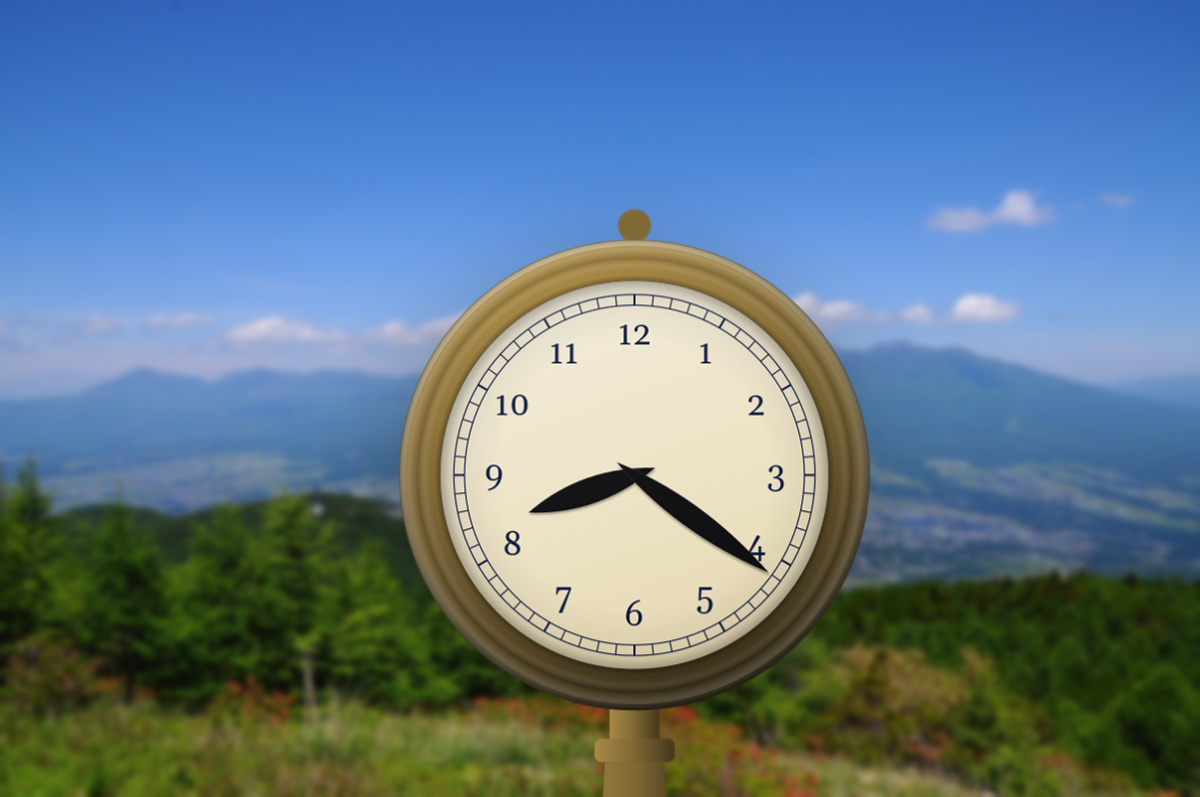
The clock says **8:21**
